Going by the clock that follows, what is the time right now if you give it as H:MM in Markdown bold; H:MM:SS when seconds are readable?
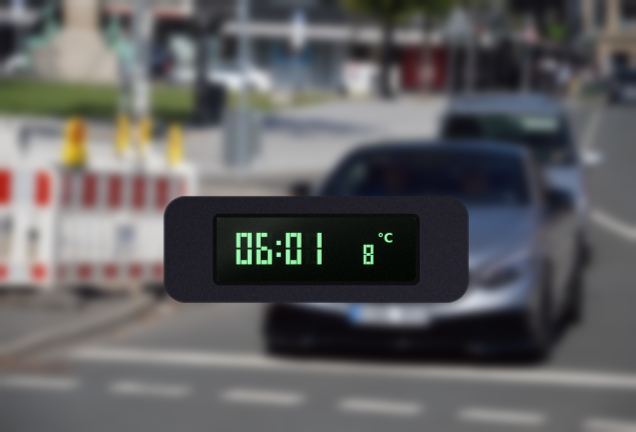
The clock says **6:01**
